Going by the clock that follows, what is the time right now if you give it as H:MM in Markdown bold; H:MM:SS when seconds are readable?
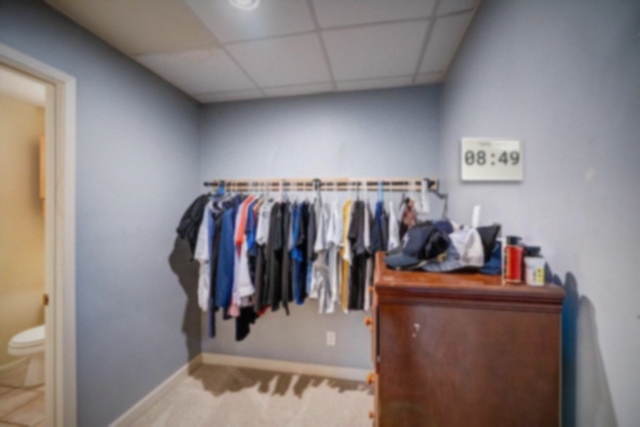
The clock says **8:49**
